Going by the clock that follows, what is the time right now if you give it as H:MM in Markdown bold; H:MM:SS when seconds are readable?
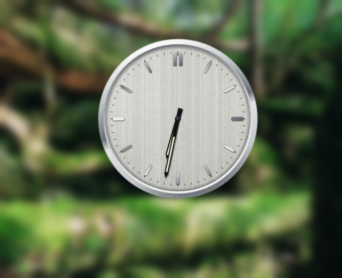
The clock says **6:32**
